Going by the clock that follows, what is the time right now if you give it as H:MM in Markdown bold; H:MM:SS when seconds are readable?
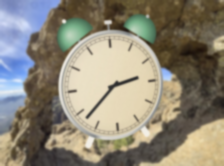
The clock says **2:38**
